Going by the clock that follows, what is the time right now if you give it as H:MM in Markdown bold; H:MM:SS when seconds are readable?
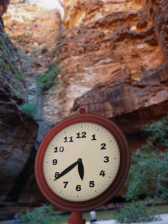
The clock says **5:39**
